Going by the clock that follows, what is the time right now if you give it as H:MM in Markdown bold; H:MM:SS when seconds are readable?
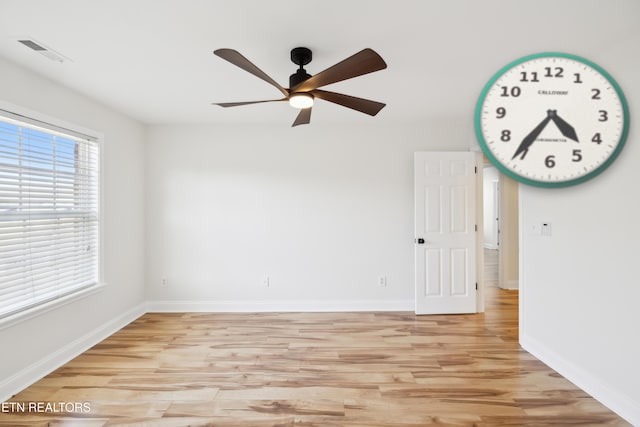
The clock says **4:36**
